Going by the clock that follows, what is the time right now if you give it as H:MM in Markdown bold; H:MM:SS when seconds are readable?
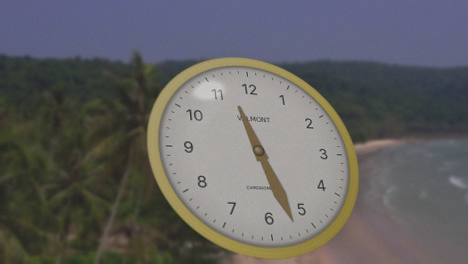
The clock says **11:27**
